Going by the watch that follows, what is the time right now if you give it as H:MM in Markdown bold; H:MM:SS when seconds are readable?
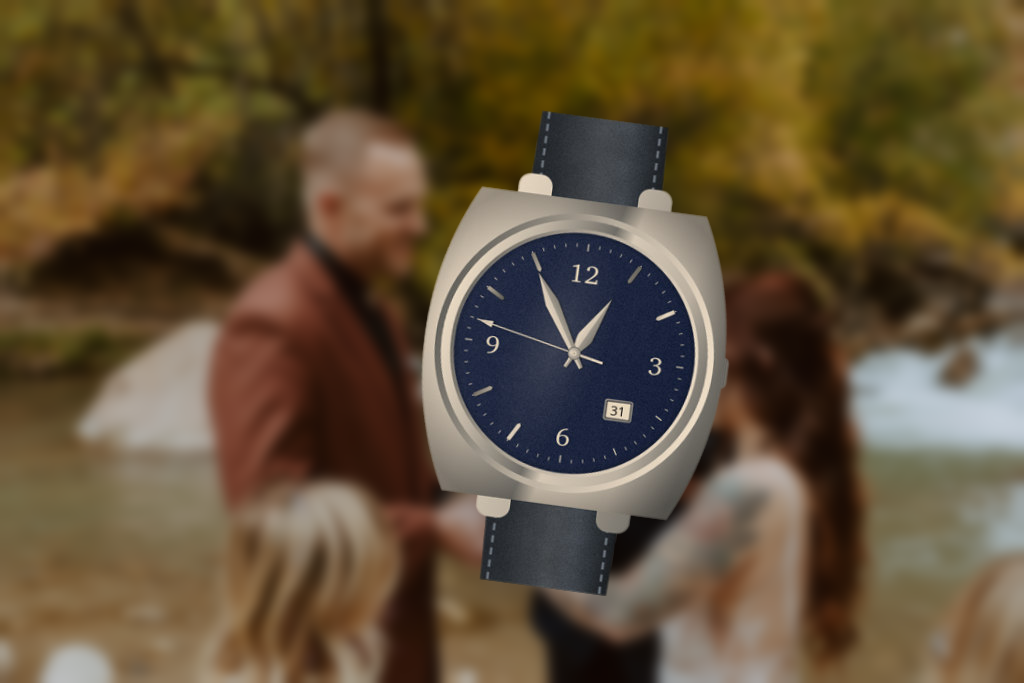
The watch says **12:54:47**
